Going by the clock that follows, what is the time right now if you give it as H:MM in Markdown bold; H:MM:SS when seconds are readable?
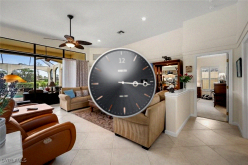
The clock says **3:16**
